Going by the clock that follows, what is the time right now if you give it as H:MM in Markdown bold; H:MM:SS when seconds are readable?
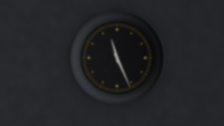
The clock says **11:26**
